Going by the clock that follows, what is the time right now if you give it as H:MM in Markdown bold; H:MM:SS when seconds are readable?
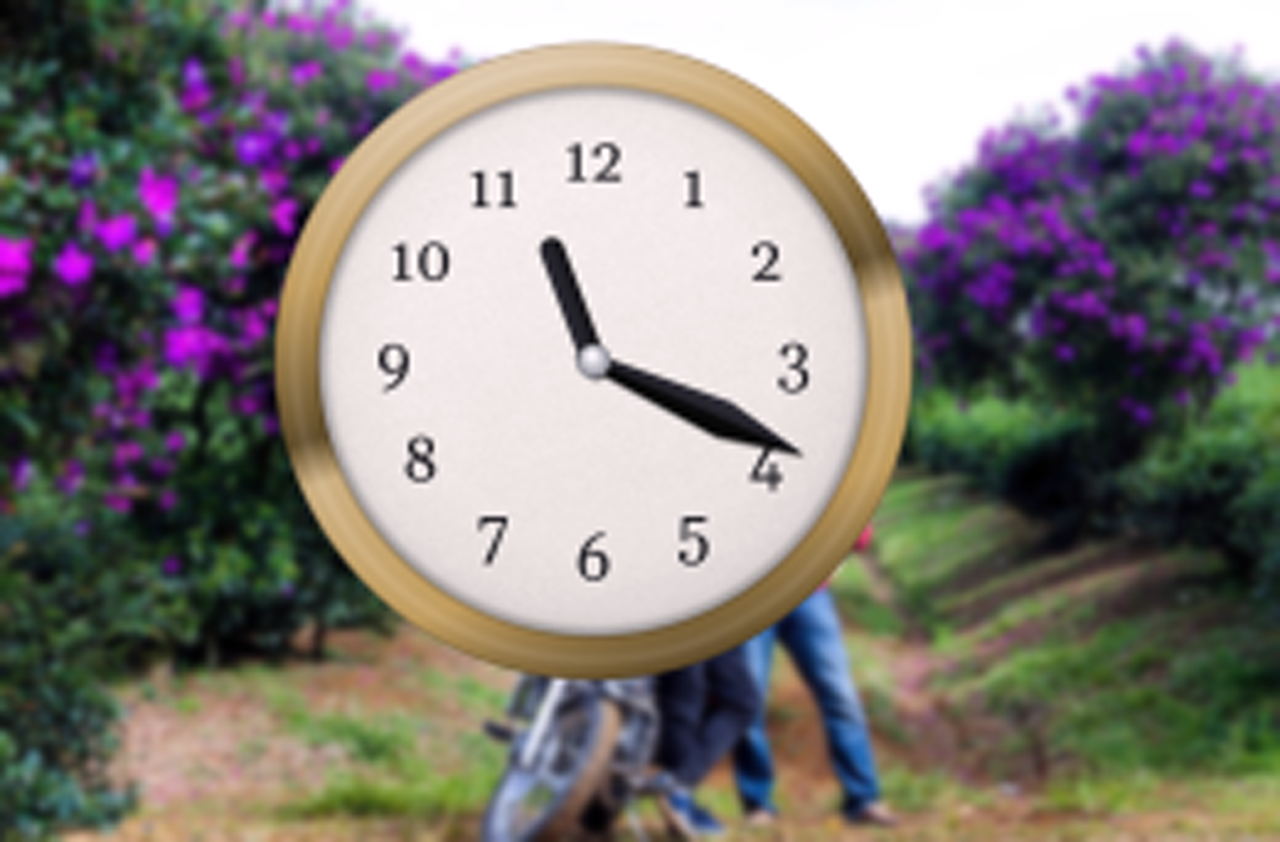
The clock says **11:19**
